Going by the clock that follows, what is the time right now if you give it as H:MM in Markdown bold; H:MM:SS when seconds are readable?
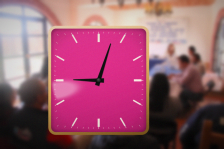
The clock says **9:03**
